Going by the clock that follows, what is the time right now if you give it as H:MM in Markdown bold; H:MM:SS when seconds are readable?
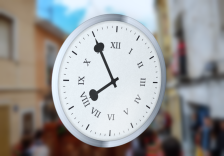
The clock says **7:55**
